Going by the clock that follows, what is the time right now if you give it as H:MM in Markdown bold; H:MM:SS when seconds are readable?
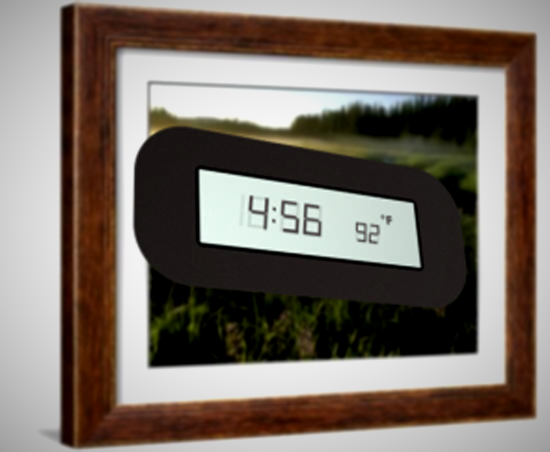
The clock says **4:56**
